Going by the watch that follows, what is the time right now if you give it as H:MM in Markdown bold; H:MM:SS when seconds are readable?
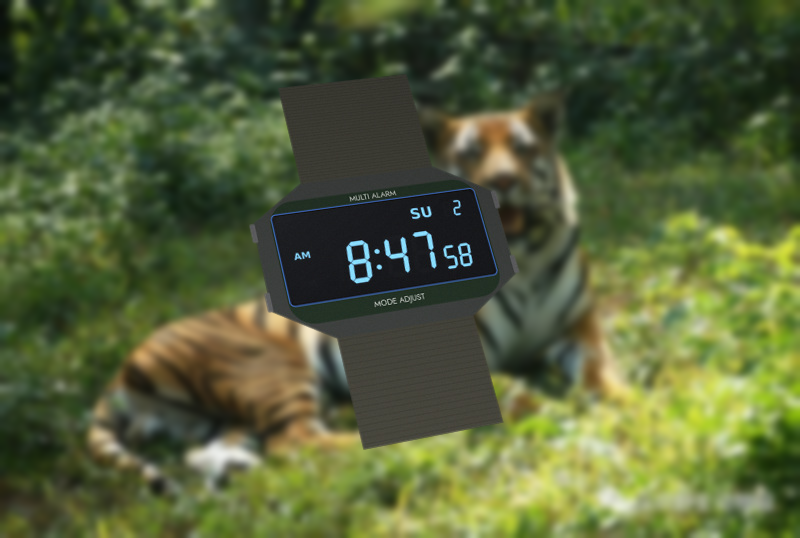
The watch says **8:47:58**
